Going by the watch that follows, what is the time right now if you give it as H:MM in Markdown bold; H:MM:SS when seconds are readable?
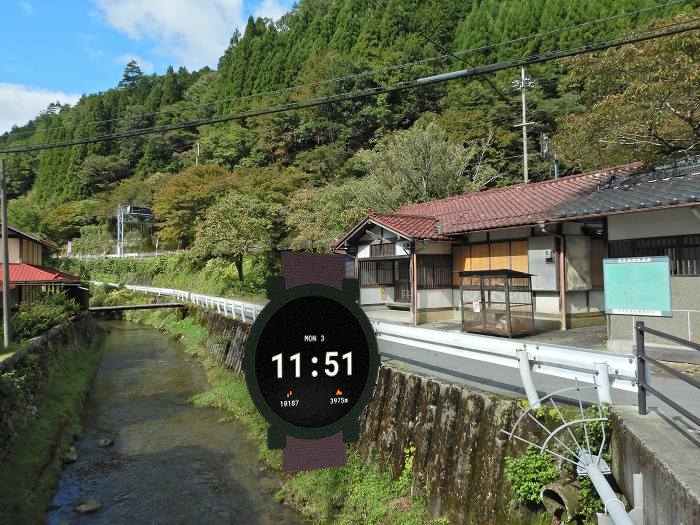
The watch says **11:51**
